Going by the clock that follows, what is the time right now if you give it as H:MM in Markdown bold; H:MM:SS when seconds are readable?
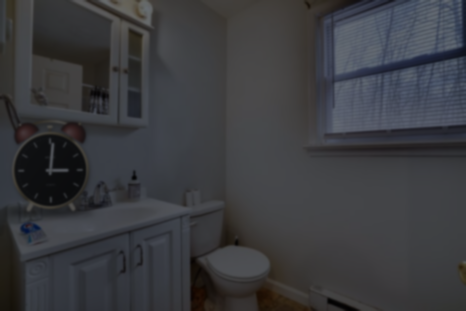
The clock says **3:01**
